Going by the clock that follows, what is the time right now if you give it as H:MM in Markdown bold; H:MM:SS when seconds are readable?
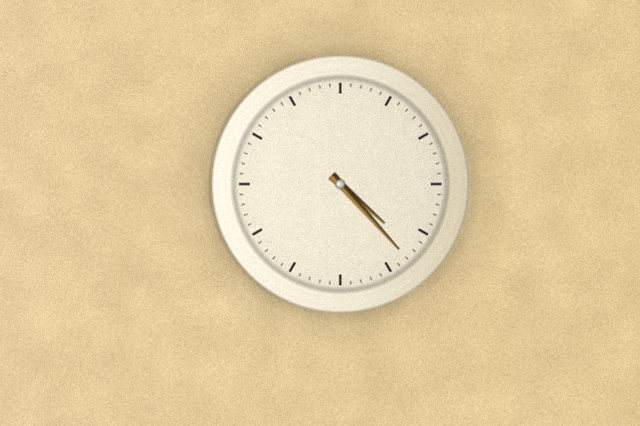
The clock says **4:23**
